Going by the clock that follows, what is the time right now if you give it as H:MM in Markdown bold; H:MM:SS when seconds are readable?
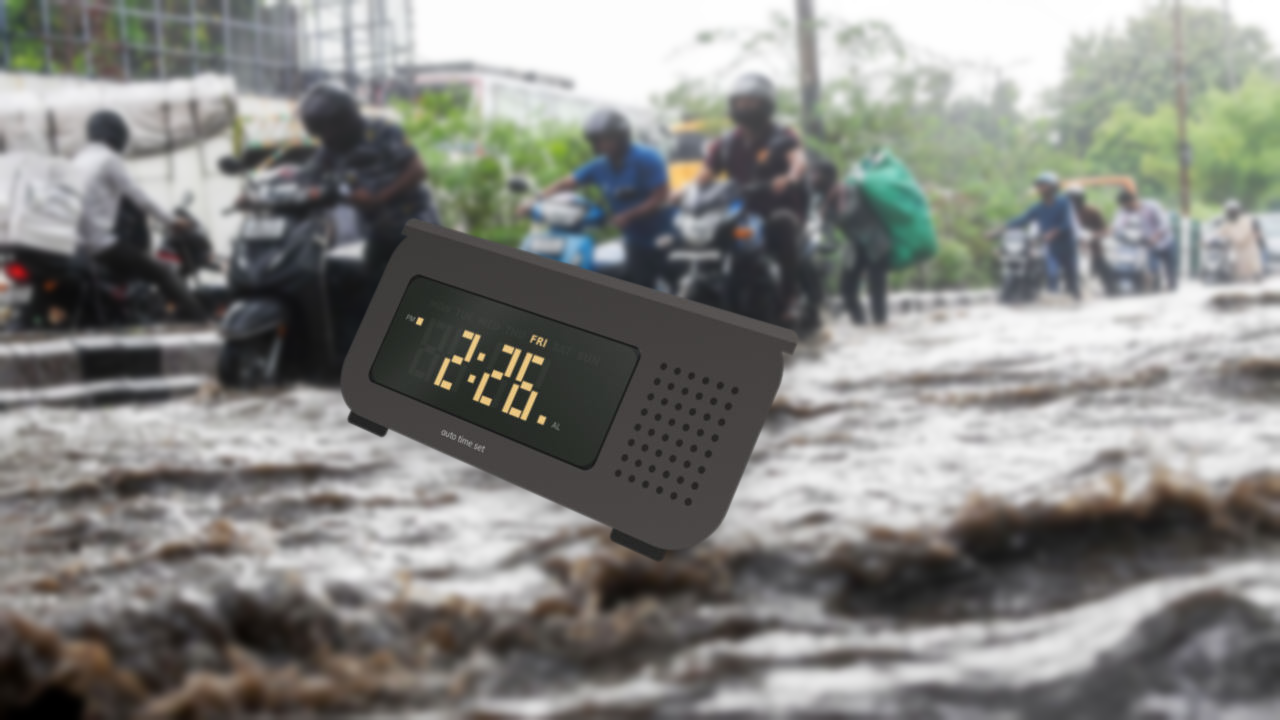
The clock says **2:26**
